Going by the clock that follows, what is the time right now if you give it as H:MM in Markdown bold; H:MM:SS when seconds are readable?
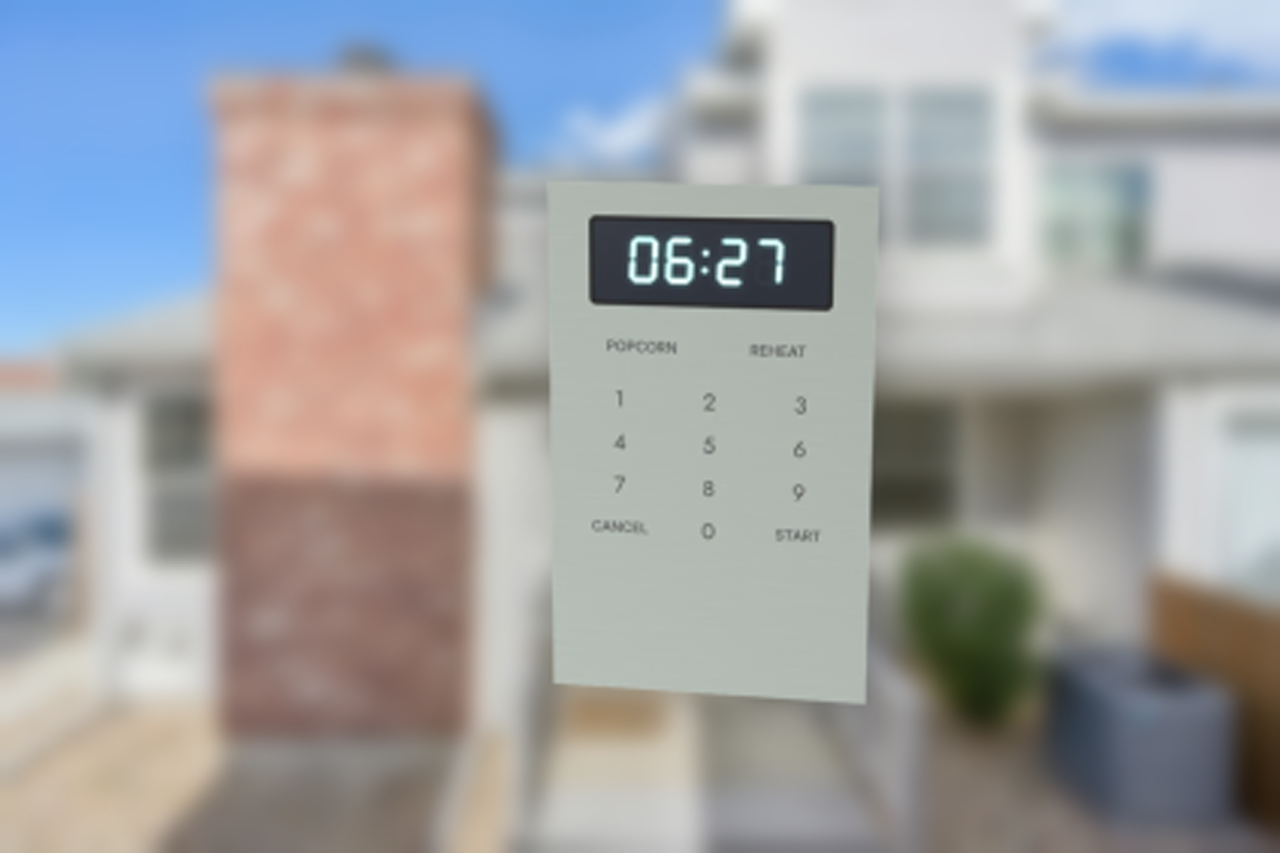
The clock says **6:27**
